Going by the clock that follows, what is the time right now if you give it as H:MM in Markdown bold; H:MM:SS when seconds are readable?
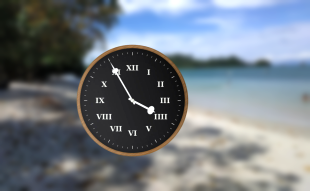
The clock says **3:55**
